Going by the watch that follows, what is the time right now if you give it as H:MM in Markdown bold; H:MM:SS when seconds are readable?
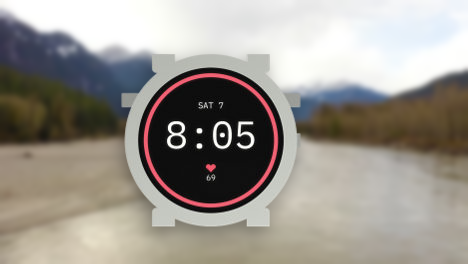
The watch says **8:05**
